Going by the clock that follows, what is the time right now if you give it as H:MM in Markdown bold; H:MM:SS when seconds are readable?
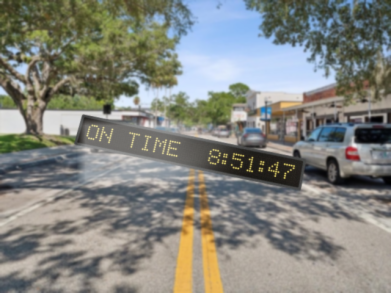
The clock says **8:51:47**
